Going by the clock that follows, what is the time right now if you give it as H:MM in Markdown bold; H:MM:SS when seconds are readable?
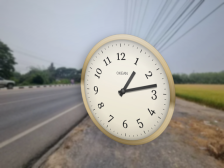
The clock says **1:13**
